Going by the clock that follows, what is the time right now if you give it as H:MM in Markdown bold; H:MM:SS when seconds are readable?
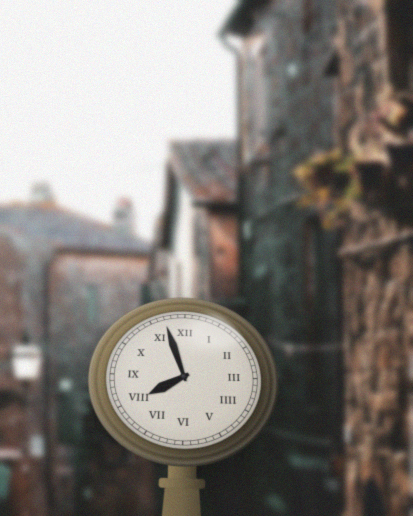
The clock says **7:57**
